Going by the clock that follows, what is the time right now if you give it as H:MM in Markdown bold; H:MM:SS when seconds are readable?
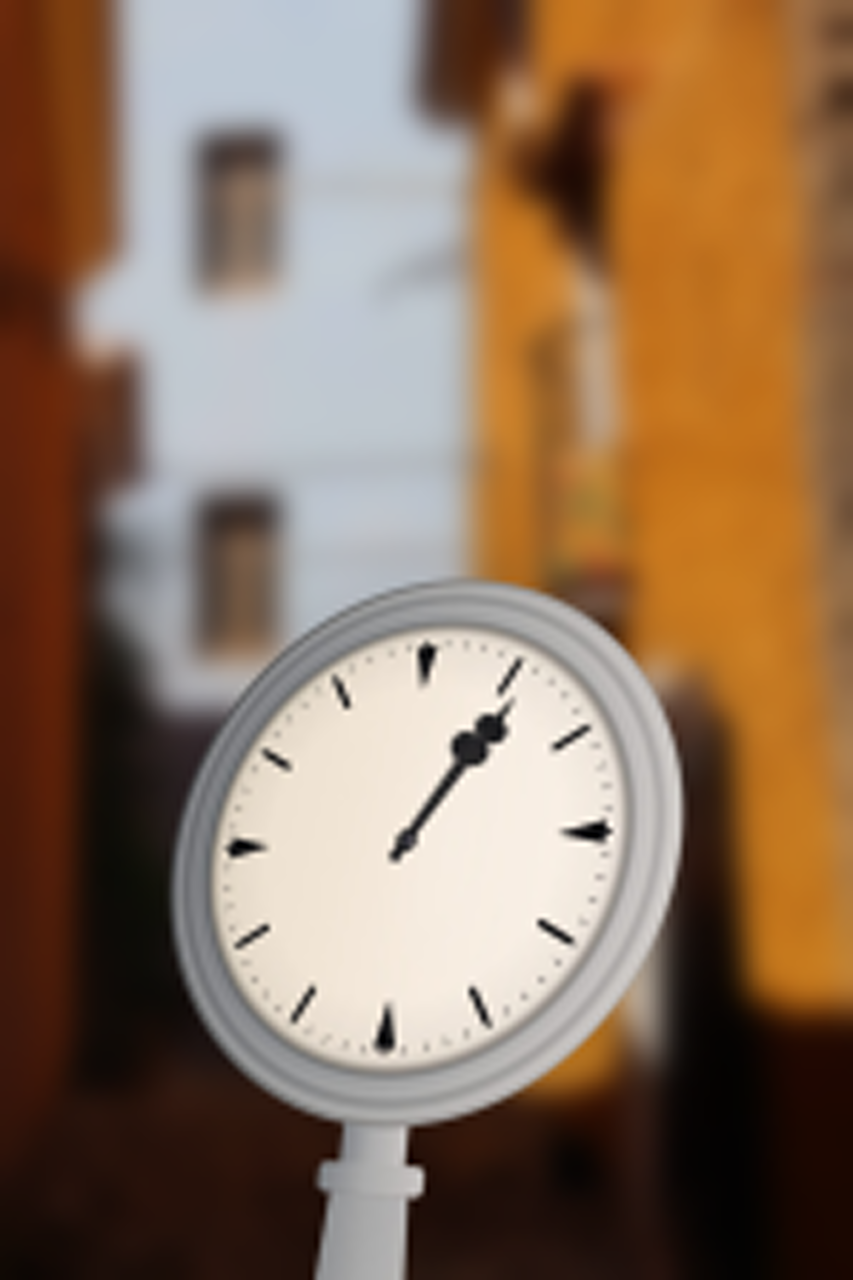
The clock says **1:06**
